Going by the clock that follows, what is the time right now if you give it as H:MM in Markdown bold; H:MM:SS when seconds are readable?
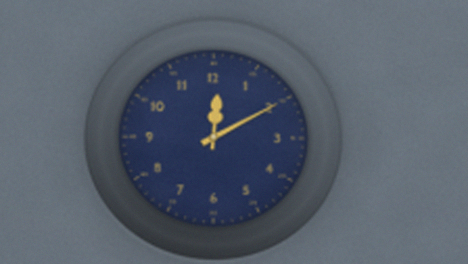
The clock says **12:10**
